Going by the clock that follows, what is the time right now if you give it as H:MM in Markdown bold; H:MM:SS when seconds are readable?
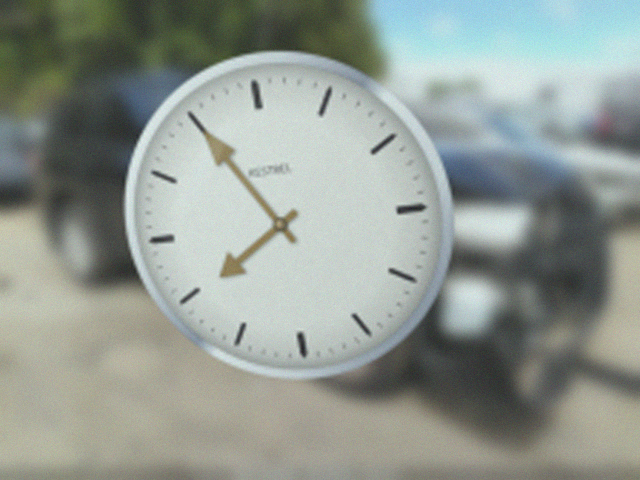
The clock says **7:55**
